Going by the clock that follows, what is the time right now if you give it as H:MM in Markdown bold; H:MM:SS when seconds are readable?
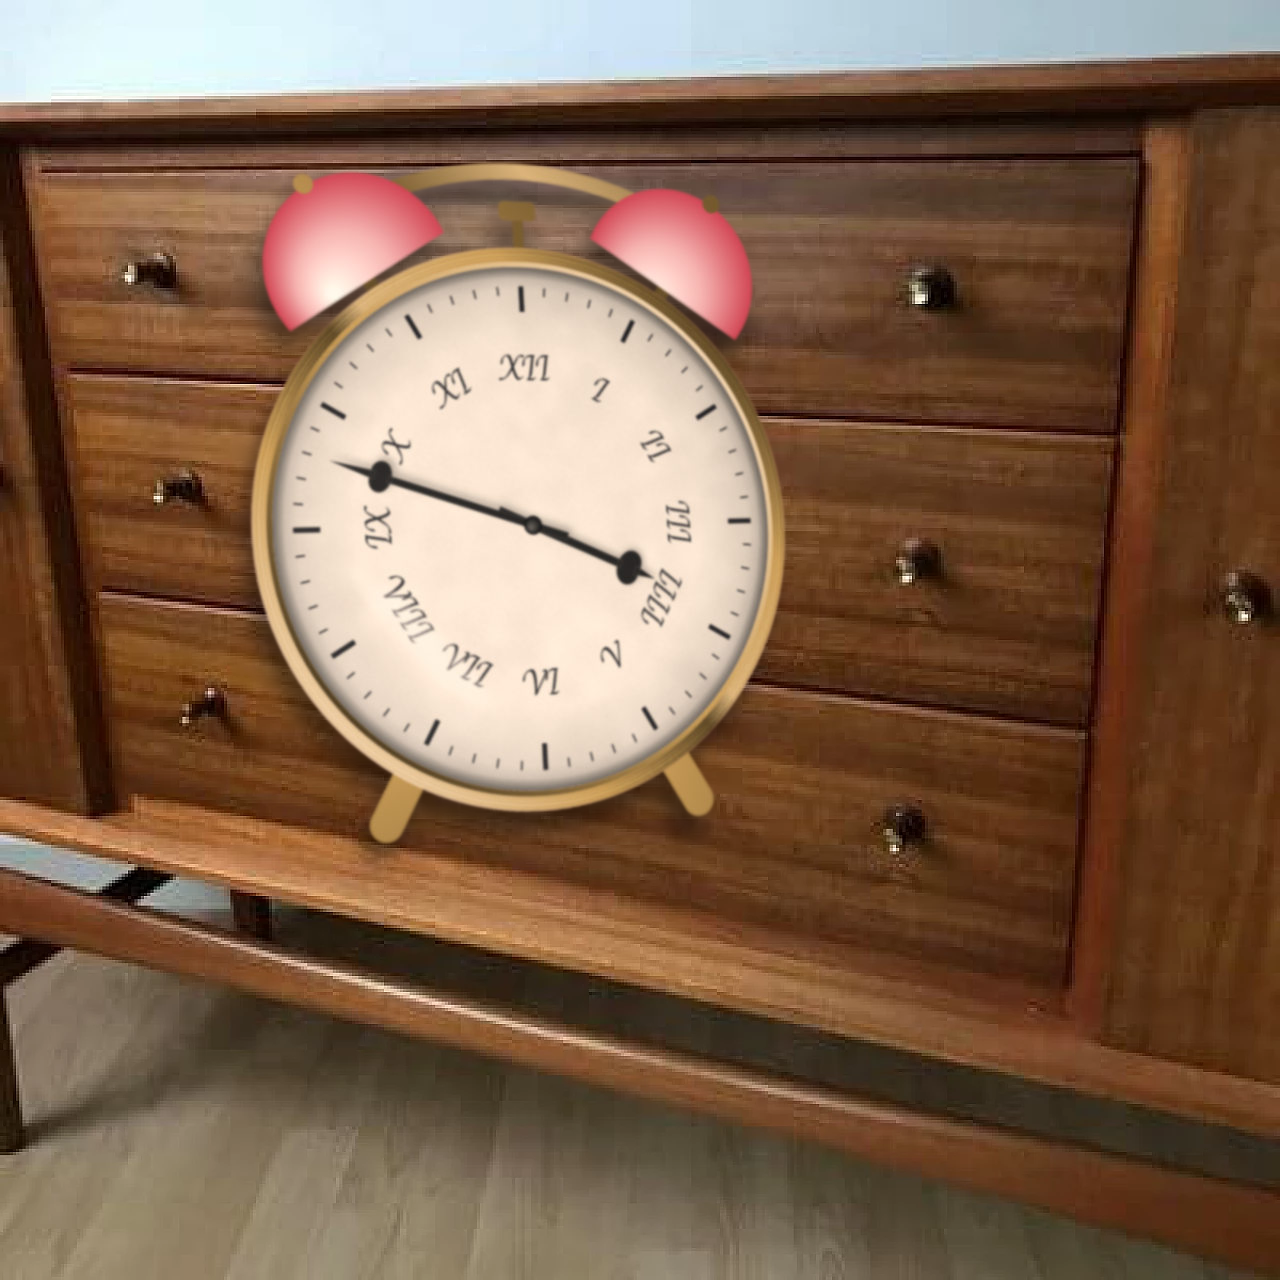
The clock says **3:48**
